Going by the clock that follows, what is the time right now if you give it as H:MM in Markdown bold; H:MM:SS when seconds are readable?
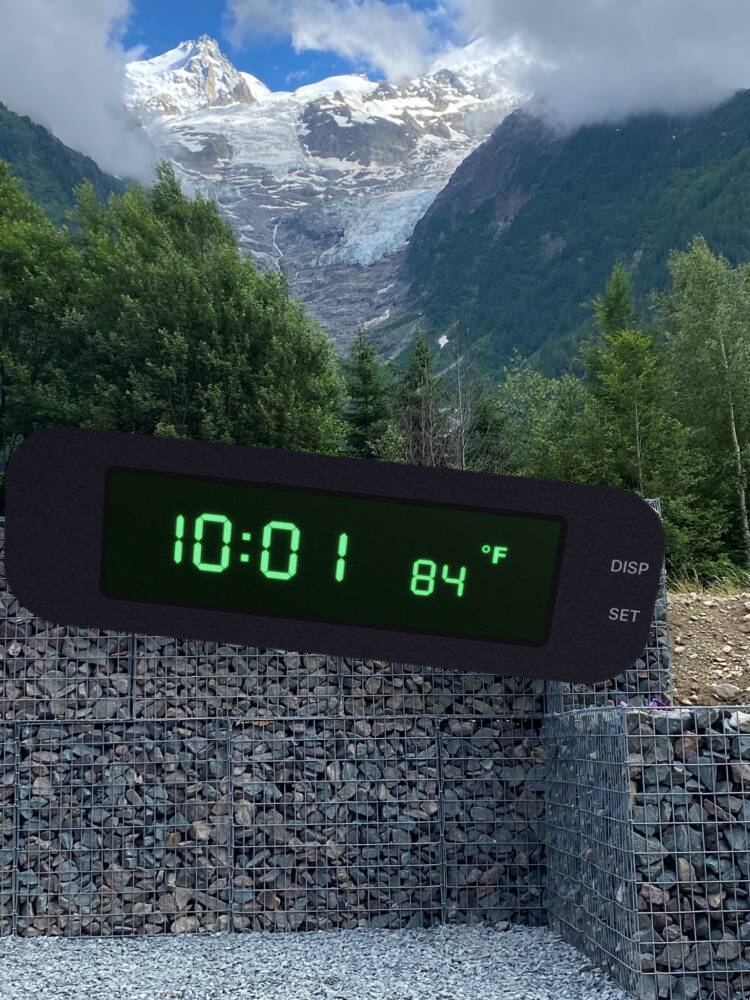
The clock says **10:01**
